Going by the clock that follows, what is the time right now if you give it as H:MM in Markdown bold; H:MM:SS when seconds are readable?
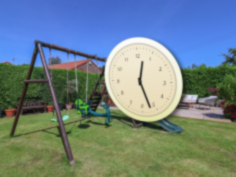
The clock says **12:27**
